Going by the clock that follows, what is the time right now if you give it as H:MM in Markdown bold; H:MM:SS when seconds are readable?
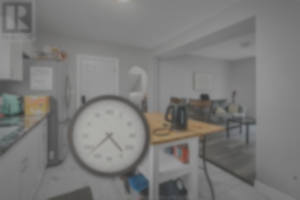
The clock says **4:38**
